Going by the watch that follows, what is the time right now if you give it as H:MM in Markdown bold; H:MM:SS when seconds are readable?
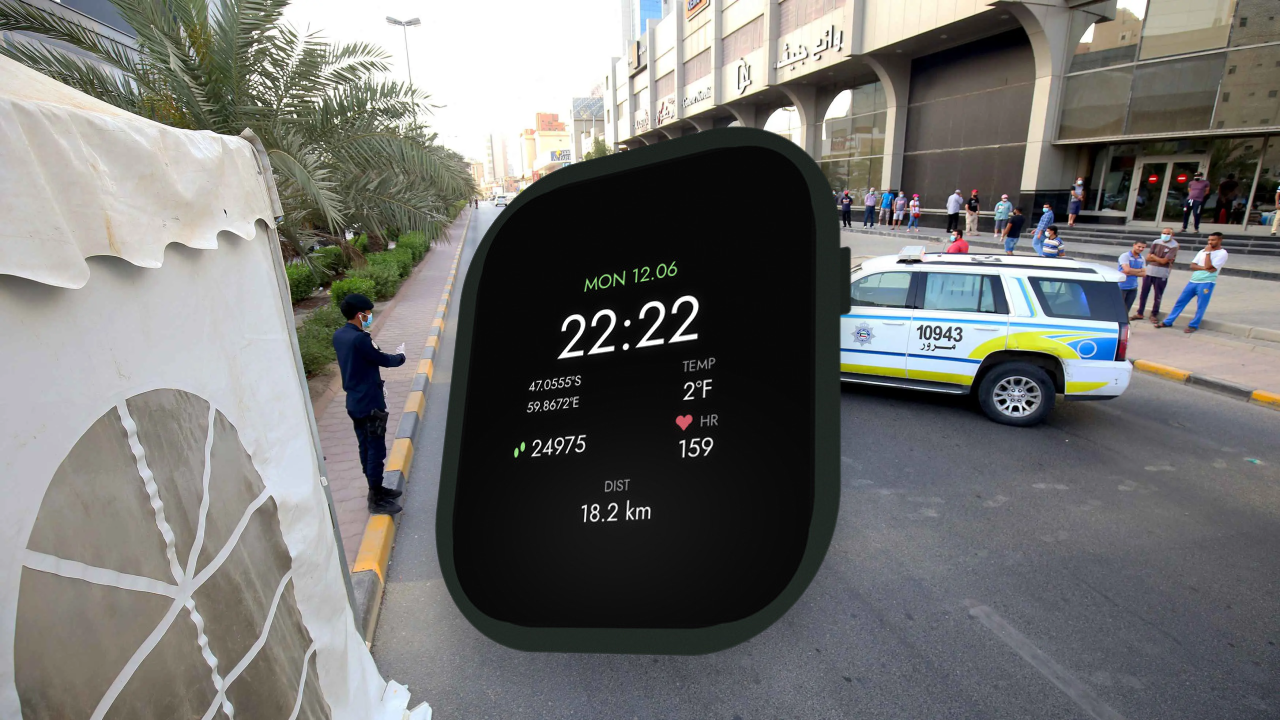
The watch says **22:22**
